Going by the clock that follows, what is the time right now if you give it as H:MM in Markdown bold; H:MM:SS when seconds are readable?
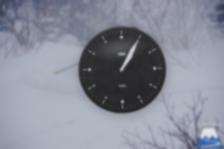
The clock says **1:05**
